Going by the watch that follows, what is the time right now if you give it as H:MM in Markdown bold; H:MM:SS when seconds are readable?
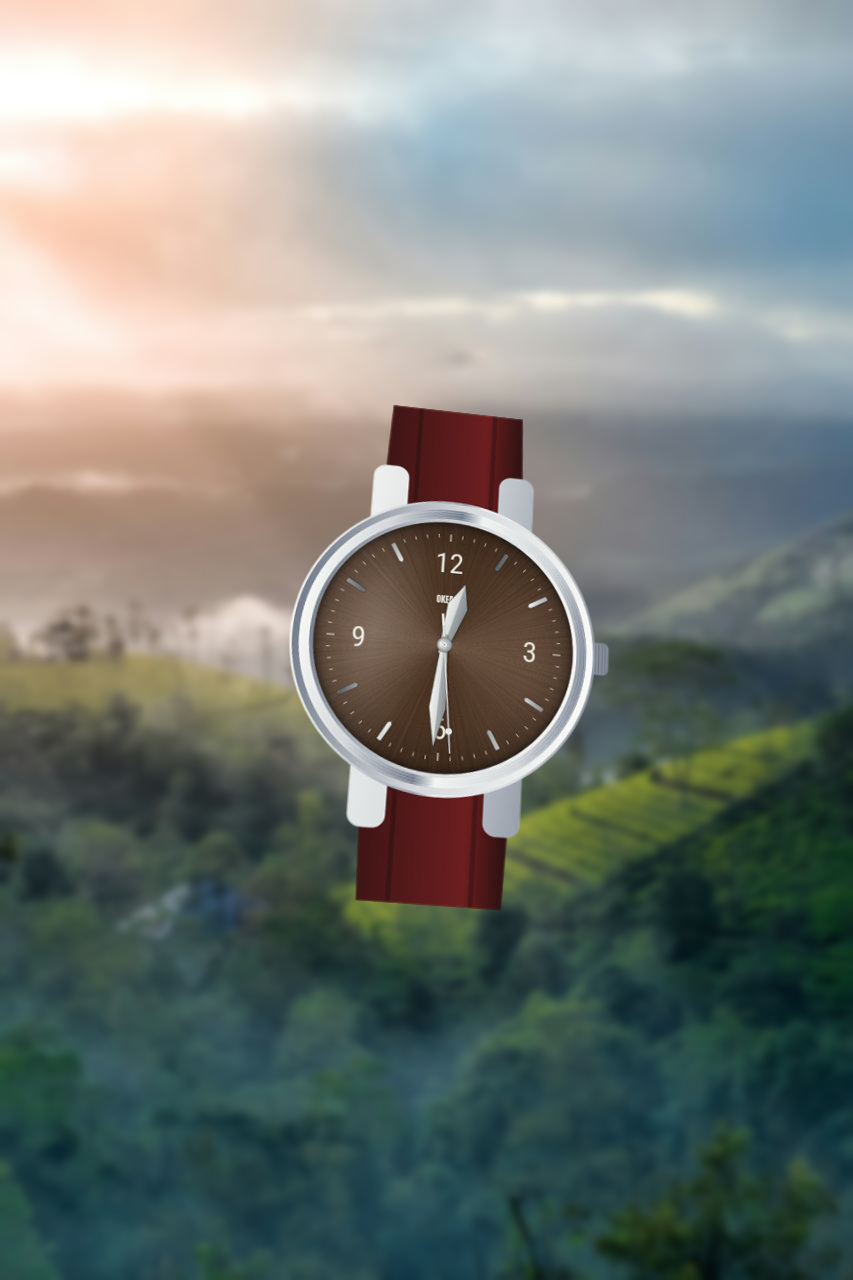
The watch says **12:30:29**
